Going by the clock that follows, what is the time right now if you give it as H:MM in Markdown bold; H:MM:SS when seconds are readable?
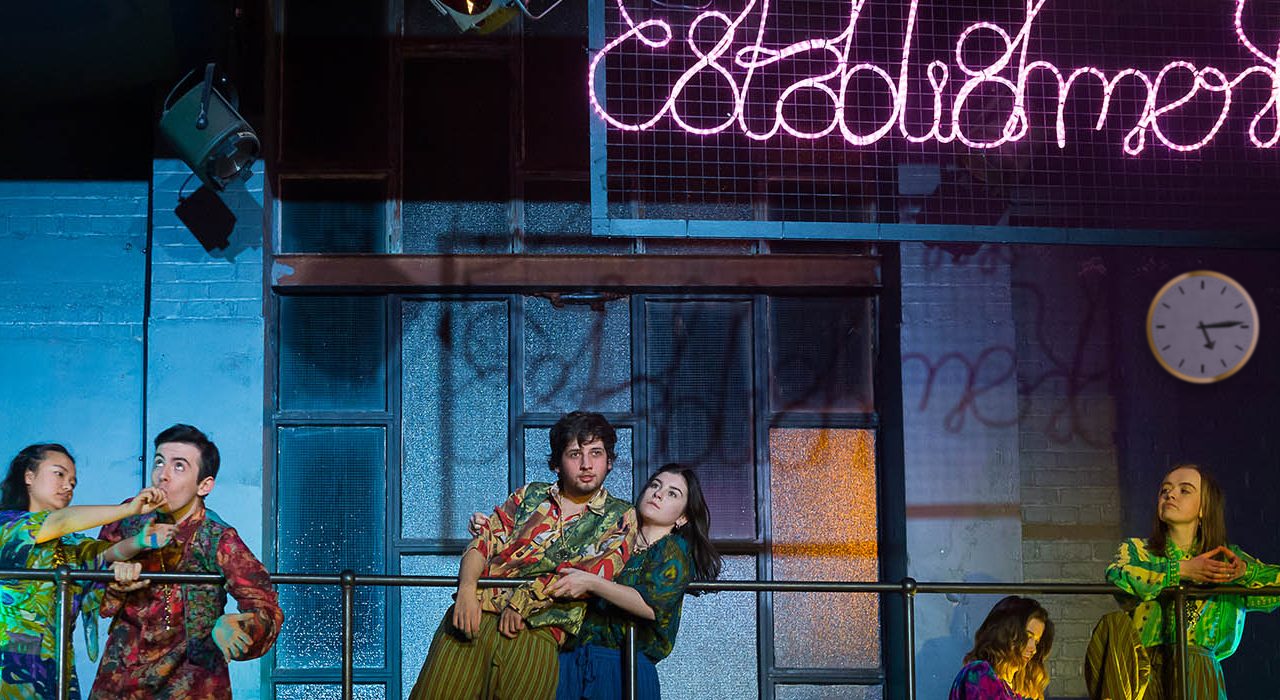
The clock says **5:14**
